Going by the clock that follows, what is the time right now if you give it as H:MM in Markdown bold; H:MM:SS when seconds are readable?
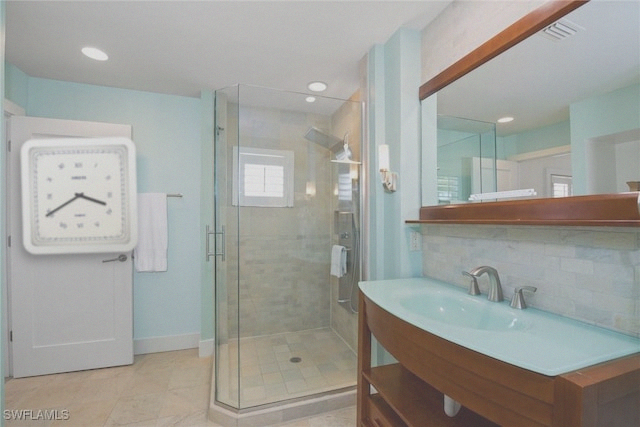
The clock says **3:40**
